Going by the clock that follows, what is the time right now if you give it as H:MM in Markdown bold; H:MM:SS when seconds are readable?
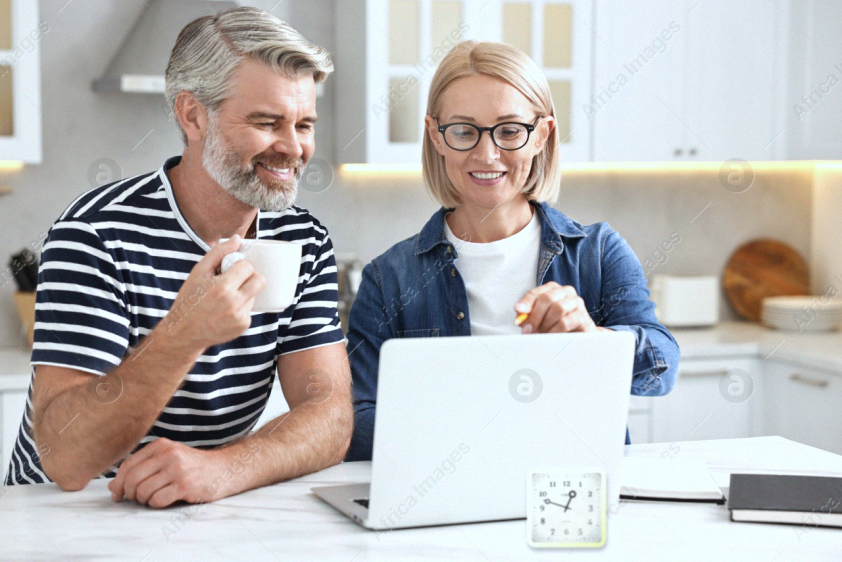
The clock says **12:48**
